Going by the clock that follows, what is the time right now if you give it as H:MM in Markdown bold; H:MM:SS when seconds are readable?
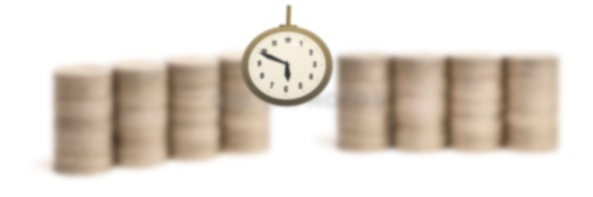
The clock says **5:49**
